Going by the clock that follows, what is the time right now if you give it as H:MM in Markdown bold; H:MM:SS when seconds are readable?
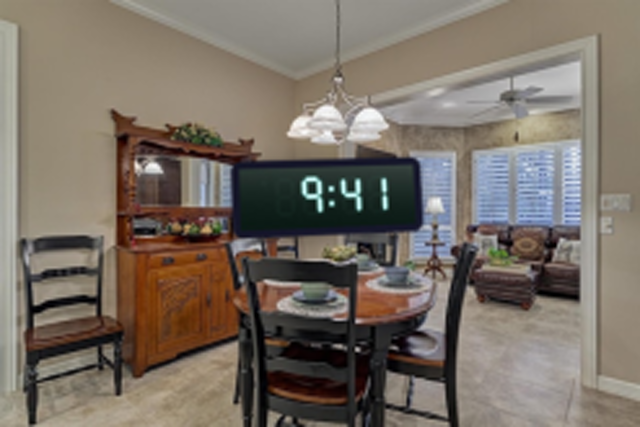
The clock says **9:41**
